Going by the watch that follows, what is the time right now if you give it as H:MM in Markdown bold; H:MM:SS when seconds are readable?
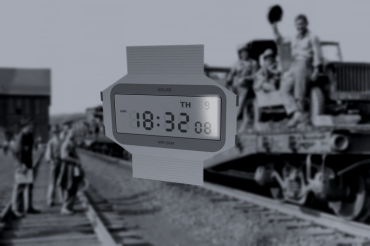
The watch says **18:32:08**
